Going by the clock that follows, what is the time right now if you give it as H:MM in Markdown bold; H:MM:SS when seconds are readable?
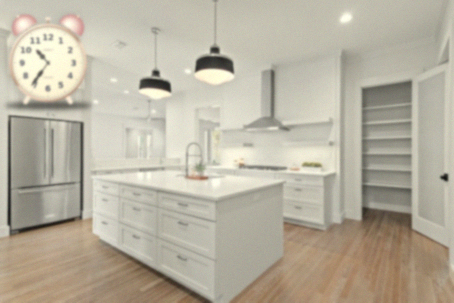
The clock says **10:36**
